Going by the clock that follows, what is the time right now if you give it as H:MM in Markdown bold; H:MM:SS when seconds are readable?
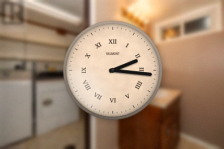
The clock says **2:16**
